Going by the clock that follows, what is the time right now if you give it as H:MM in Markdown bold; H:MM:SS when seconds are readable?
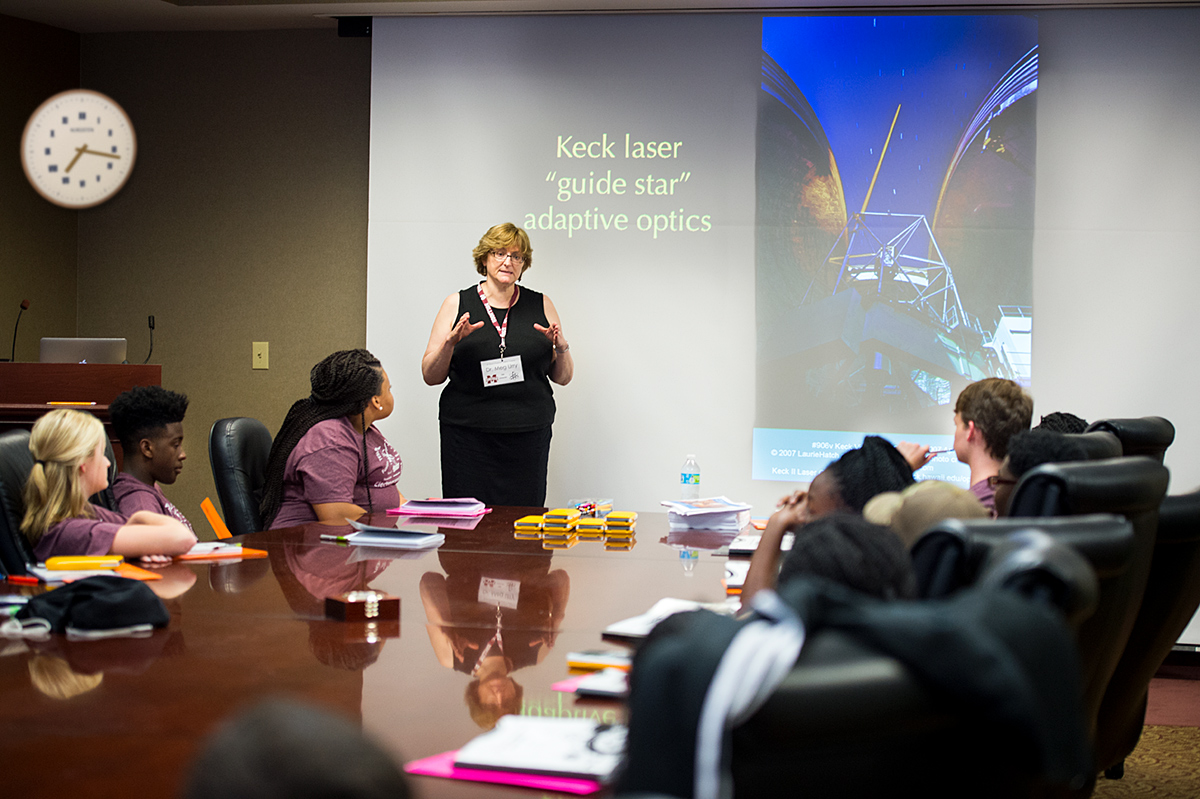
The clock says **7:17**
